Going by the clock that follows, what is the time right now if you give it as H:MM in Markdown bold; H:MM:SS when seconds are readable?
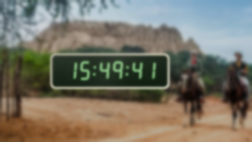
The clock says **15:49:41**
